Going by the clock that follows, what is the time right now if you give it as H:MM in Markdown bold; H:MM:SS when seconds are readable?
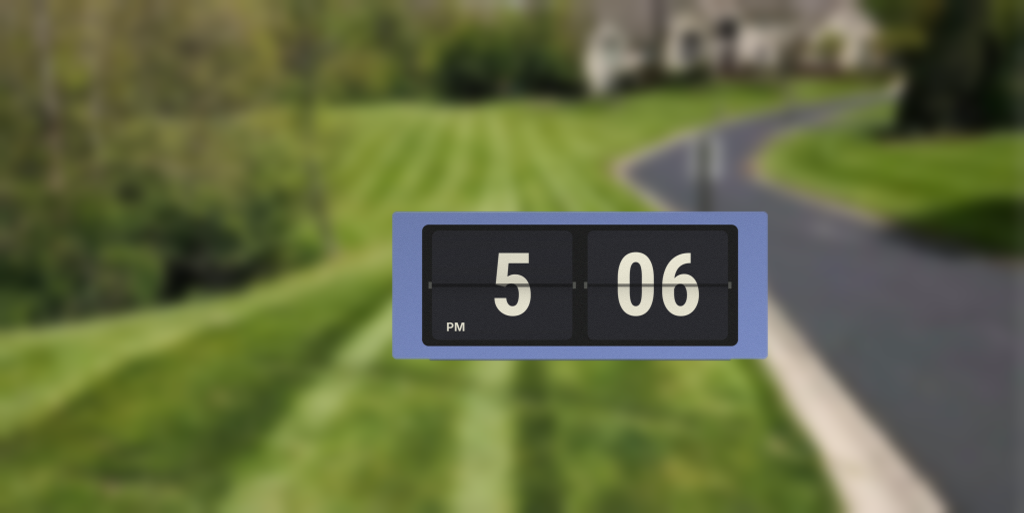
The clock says **5:06**
